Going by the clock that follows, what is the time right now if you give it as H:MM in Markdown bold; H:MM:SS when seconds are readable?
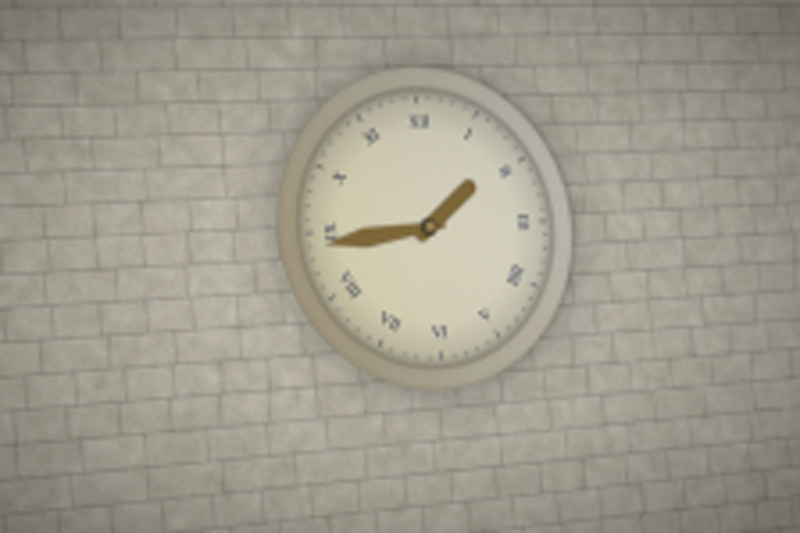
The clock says **1:44**
